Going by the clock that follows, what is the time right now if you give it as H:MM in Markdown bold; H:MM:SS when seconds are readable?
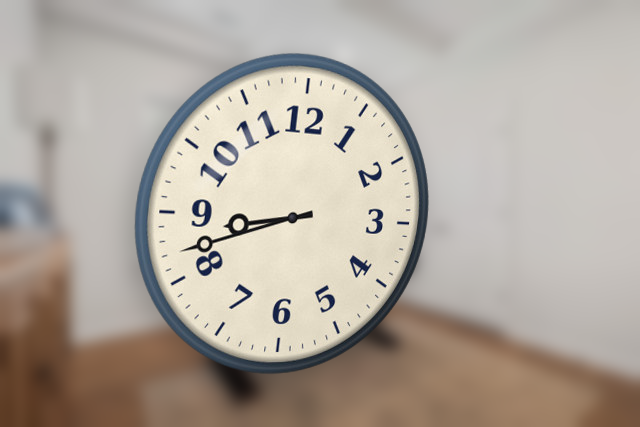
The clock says **8:42**
